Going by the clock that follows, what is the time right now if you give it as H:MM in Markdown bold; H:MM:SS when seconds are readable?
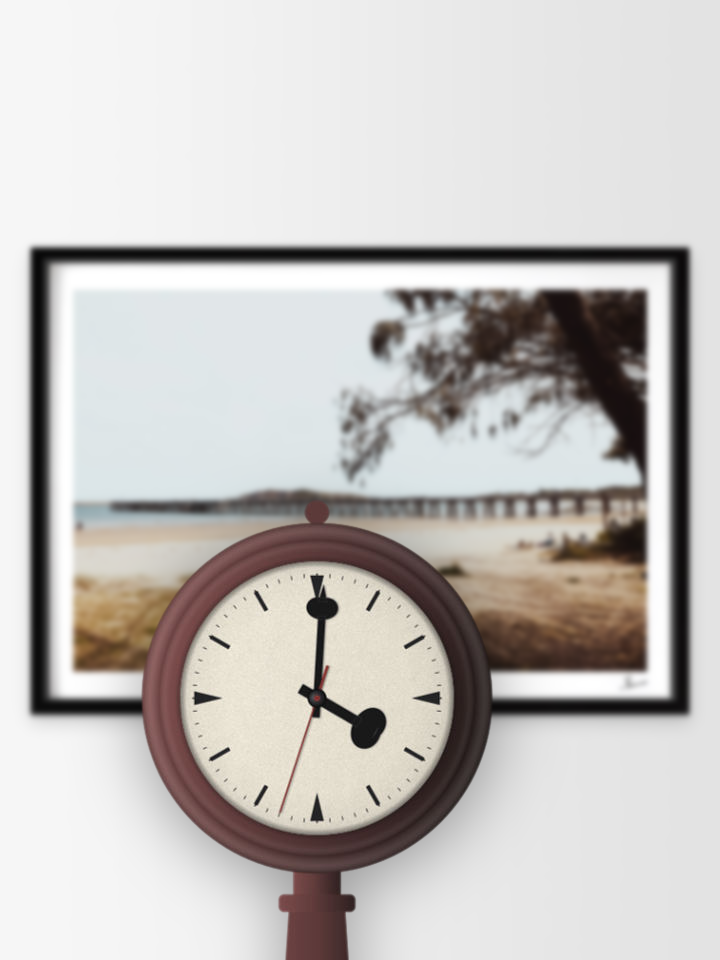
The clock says **4:00:33**
